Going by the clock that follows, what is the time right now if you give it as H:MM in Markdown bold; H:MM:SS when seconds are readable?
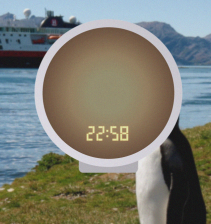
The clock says **22:58**
